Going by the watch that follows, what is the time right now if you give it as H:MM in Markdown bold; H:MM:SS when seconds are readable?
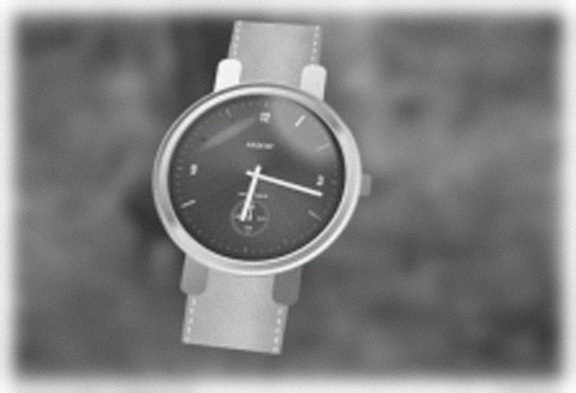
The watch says **6:17**
